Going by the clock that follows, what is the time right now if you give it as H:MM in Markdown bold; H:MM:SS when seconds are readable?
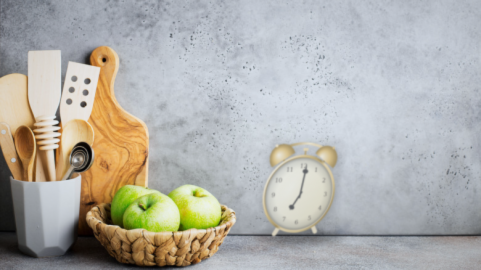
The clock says **7:01**
